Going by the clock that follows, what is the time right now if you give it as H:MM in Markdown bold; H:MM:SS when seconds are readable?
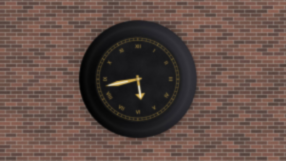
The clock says **5:43**
